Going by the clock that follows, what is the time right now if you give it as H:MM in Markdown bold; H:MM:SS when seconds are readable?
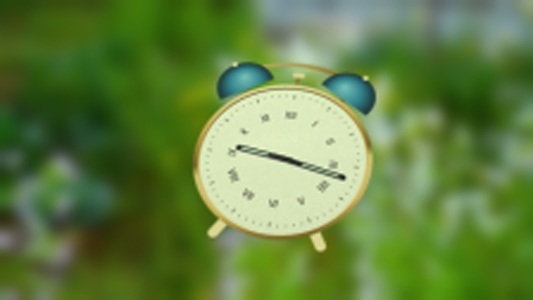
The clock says **9:17**
